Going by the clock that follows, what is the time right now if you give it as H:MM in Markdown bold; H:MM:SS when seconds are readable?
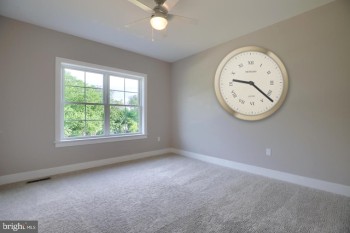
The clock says **9:22**
